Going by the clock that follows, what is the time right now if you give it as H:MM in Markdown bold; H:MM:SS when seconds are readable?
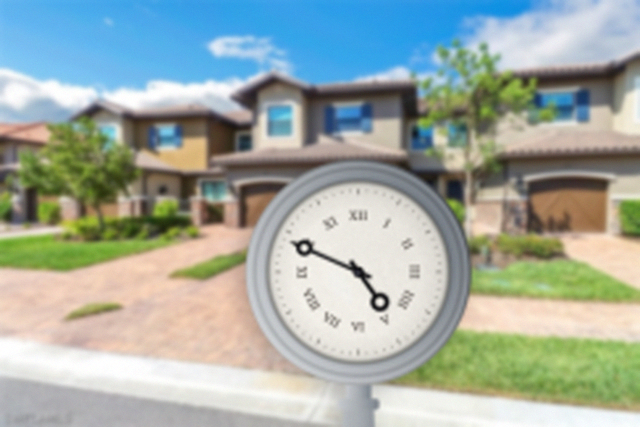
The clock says **4:49**
